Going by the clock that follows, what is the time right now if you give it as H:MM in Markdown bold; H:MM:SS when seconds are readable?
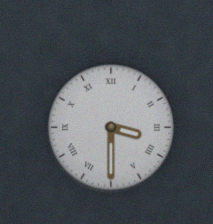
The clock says **3:30**
